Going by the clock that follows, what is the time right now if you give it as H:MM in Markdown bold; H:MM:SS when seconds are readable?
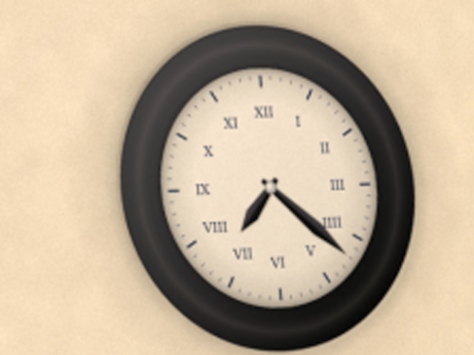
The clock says **7:22**
